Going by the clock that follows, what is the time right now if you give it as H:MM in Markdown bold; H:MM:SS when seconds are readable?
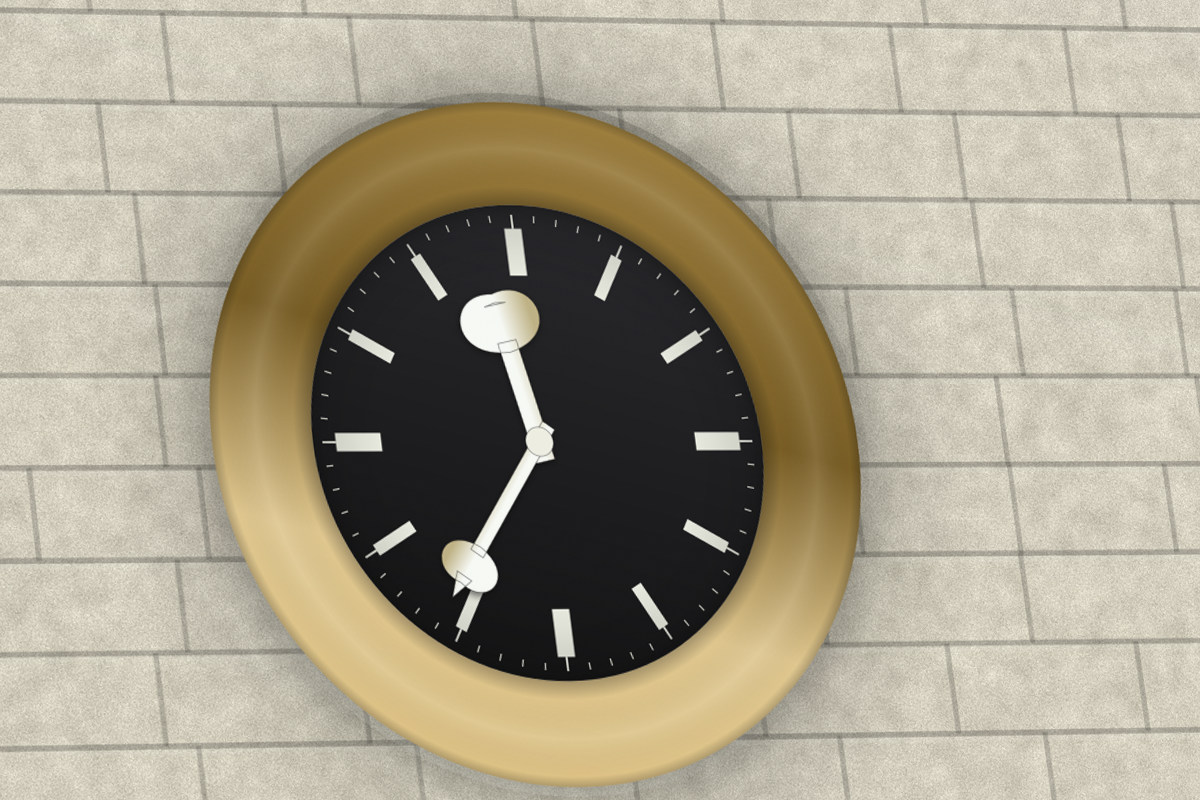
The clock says **11:36**
